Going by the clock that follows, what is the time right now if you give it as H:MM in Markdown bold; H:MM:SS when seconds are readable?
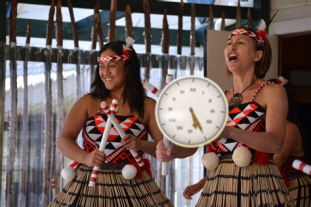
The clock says **5:25**
